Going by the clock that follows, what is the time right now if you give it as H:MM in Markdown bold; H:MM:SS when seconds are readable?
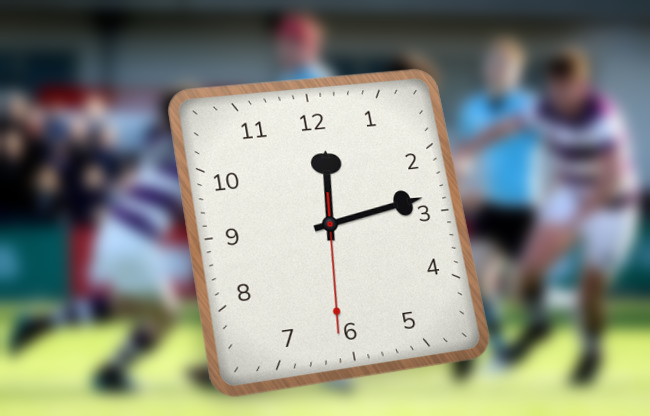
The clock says **12:13:31**
